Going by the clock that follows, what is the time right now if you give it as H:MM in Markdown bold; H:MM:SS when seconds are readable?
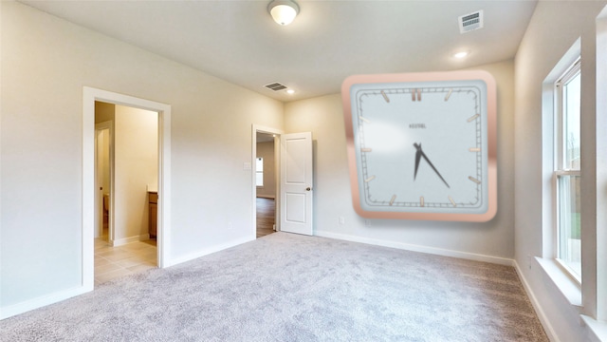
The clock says **6:24**
